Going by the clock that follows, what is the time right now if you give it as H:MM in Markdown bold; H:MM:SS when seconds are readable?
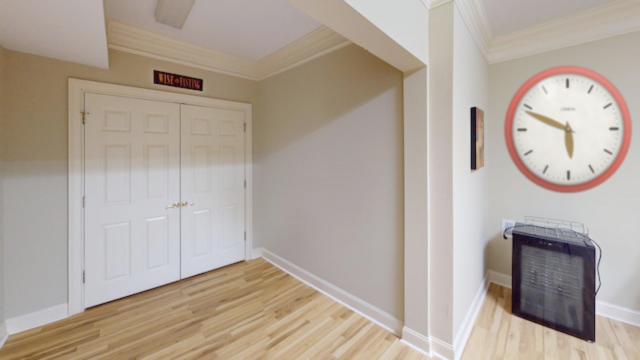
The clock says **5:49**
